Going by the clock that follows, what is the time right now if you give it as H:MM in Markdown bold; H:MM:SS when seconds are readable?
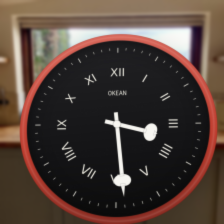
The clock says **3:29**
